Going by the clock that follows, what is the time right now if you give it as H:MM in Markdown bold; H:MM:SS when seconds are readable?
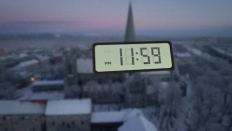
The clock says **11:59**
